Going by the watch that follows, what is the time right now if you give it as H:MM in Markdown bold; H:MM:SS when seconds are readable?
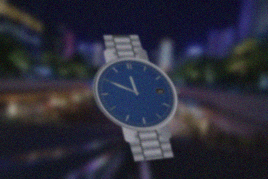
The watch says **11:50**
